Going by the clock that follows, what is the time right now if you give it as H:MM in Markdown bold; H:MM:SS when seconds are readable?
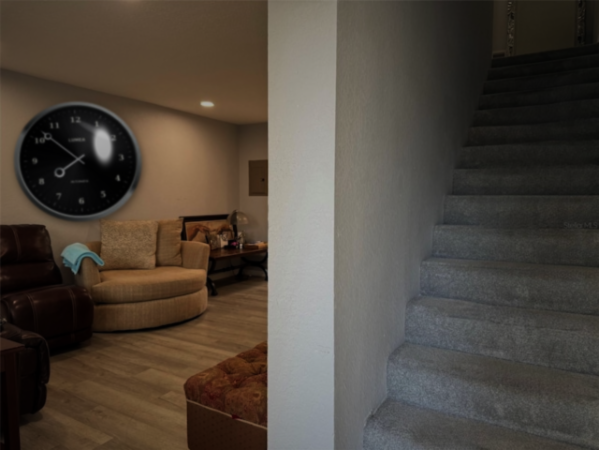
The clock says **7:52**
